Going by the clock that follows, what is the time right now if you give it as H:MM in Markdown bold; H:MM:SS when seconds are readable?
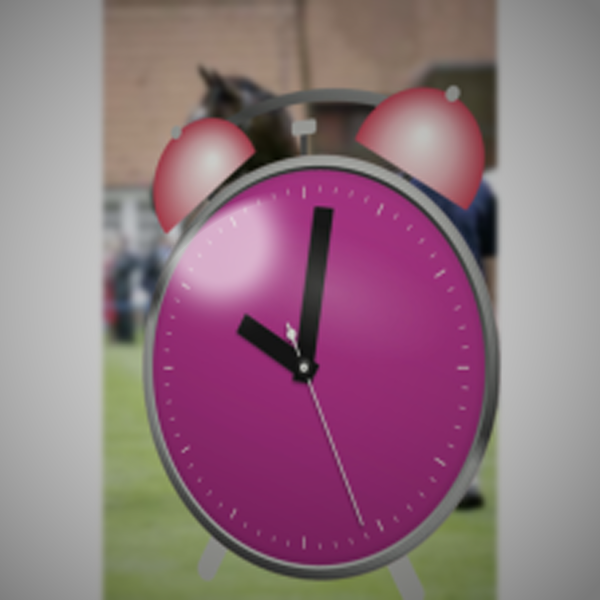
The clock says **10:01:26**
